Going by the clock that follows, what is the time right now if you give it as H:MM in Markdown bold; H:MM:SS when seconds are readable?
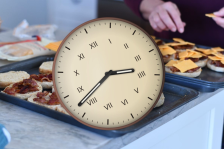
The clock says **3:42**
